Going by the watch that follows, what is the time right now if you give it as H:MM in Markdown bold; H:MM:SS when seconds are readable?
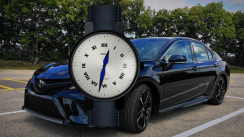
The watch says **12:32**
